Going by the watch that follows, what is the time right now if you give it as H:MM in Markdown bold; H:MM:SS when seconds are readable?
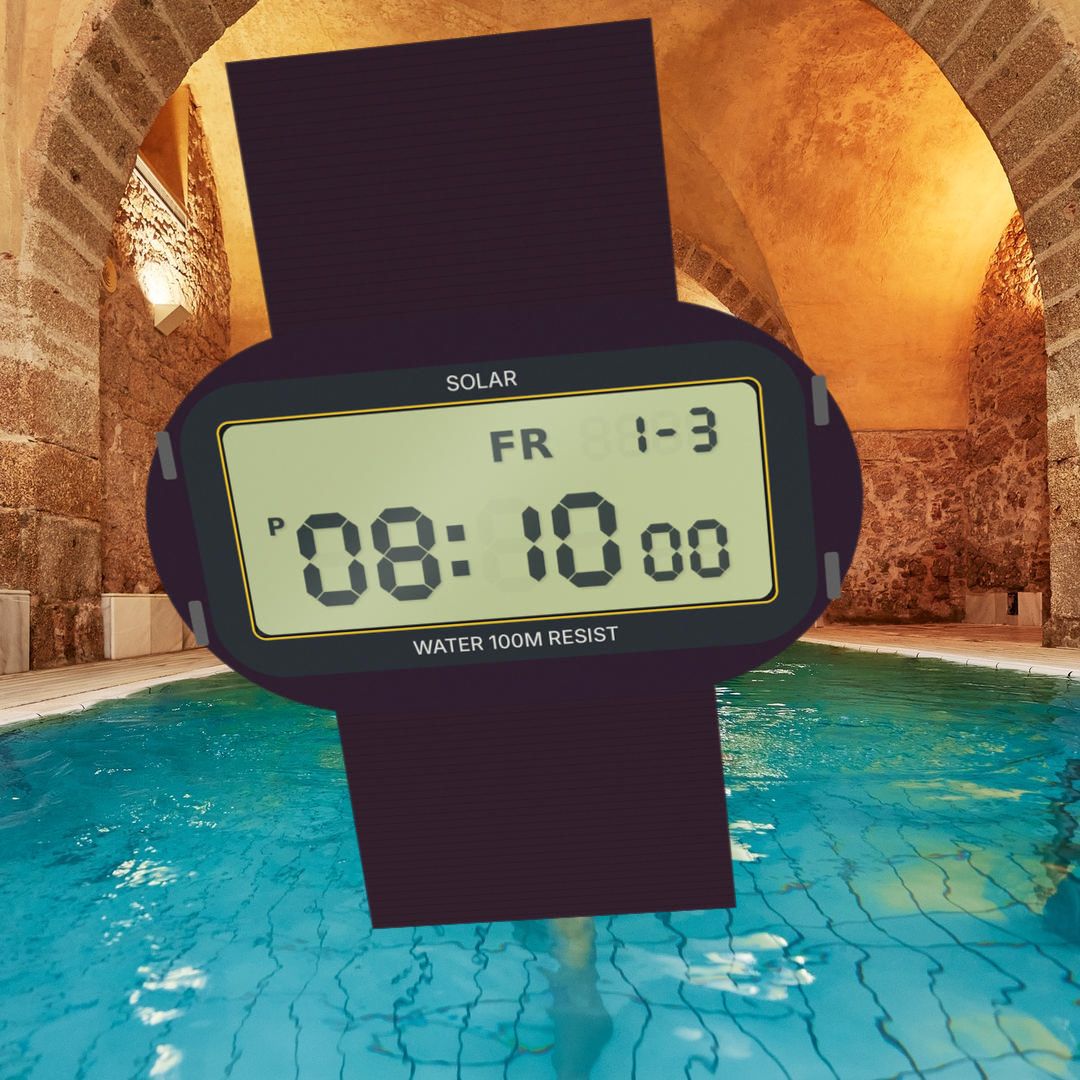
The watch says **8:10:00**
